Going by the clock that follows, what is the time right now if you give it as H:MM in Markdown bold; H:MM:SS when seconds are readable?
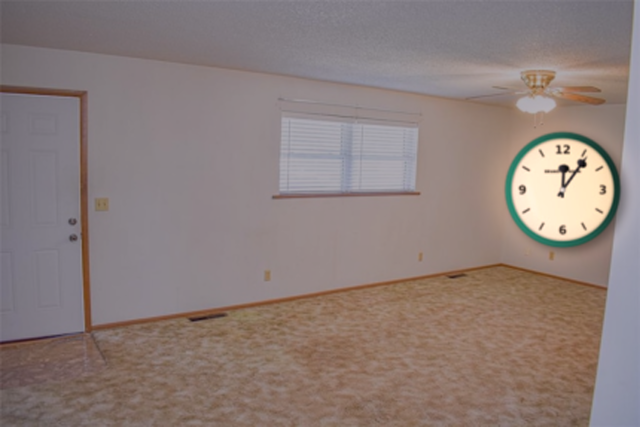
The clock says **12:06**
